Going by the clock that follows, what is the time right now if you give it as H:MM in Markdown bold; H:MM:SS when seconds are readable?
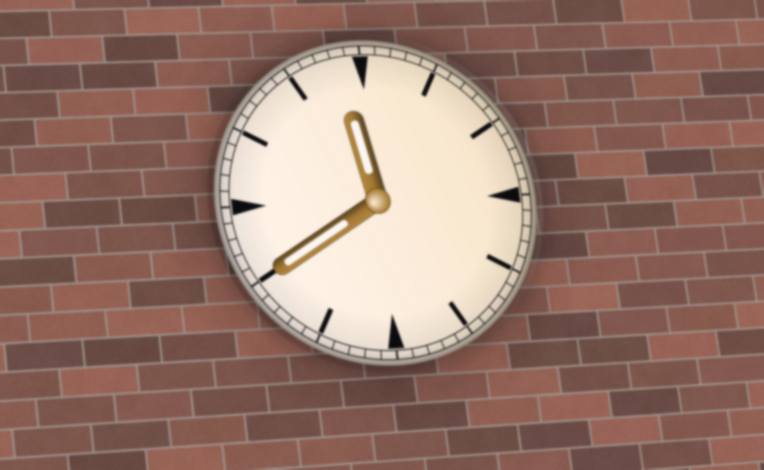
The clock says **11:40**
